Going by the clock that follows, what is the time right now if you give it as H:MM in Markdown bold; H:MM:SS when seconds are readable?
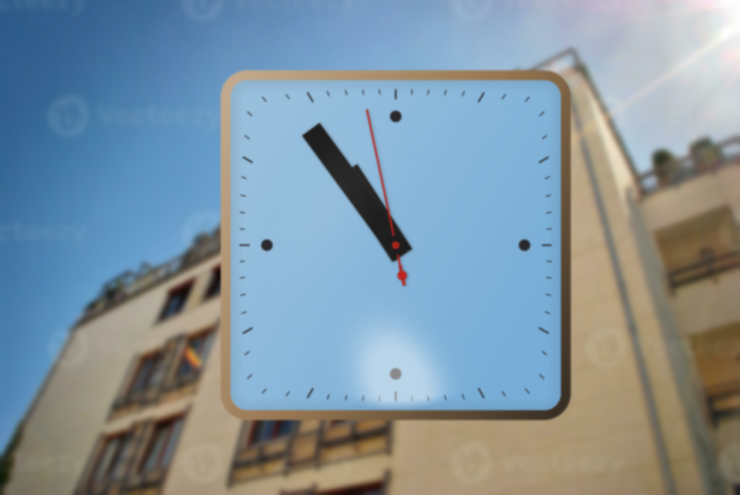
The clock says **10:53:58**
